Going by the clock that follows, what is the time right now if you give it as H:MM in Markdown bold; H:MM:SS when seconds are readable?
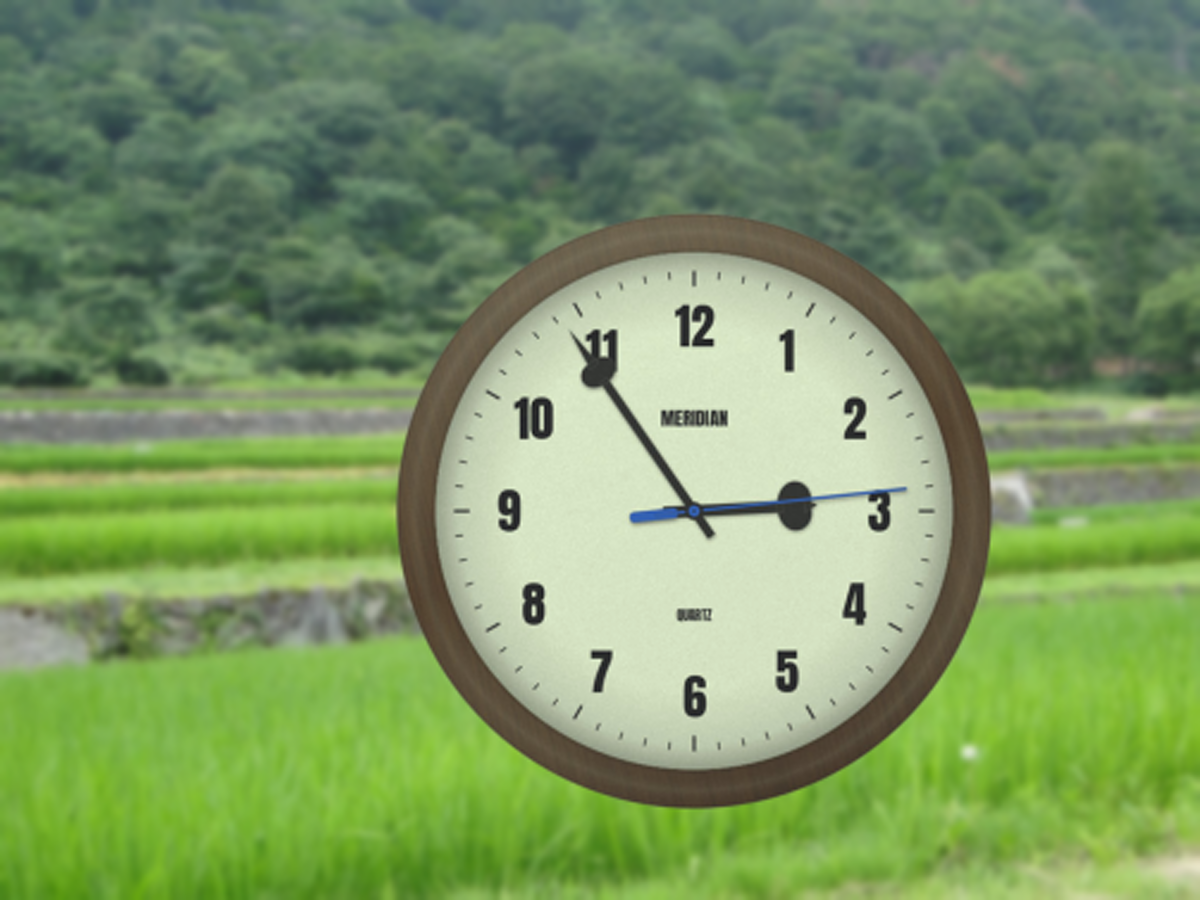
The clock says **2:54:14**
